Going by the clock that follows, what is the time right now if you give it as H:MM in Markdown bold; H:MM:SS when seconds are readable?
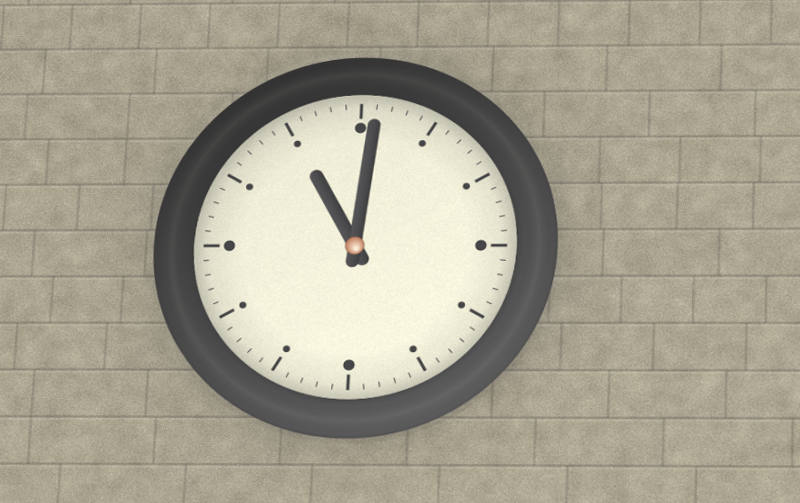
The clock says **11:01**
